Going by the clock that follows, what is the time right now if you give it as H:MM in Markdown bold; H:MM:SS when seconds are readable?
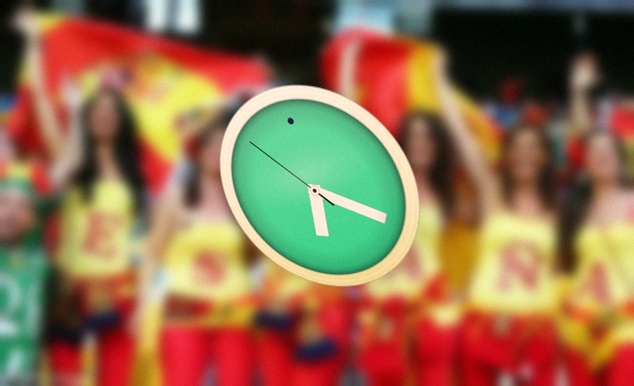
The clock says **6:19:53**
